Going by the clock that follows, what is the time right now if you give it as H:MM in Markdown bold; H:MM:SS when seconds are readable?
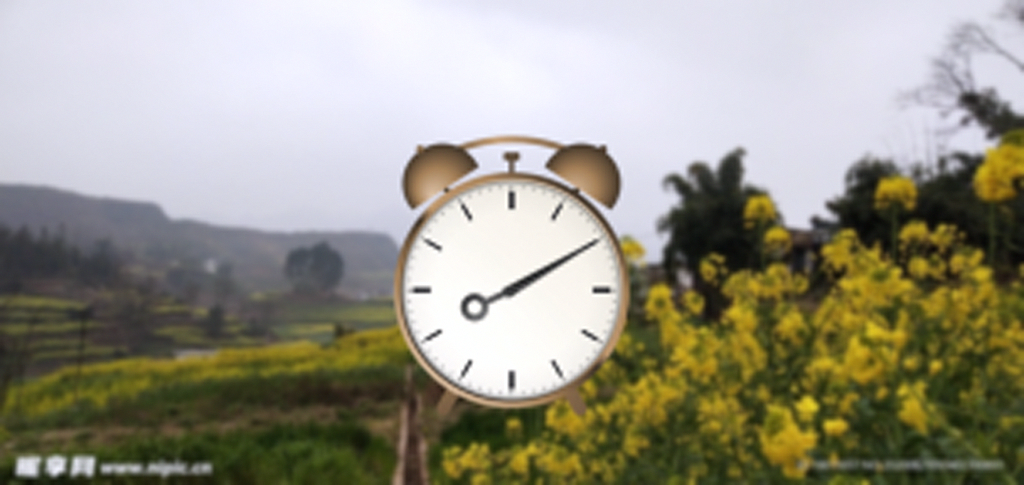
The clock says **8:10**
